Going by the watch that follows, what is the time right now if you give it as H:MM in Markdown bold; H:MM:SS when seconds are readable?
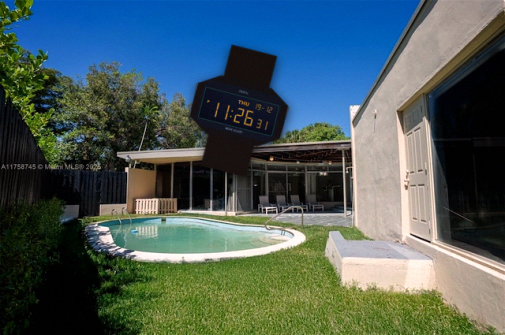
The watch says **11:26:31**
